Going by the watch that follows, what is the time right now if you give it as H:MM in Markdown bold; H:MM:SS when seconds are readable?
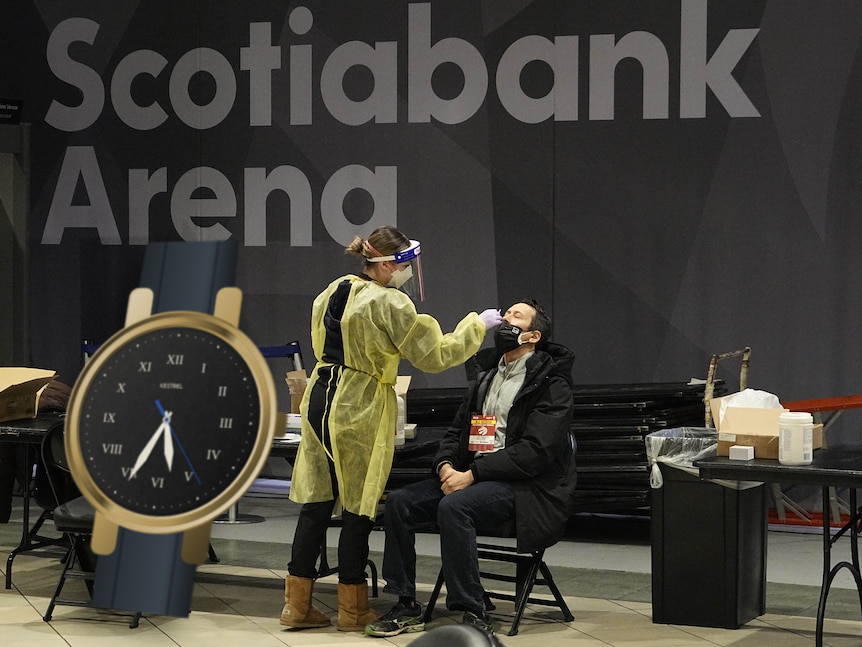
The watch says **5:34:24**
